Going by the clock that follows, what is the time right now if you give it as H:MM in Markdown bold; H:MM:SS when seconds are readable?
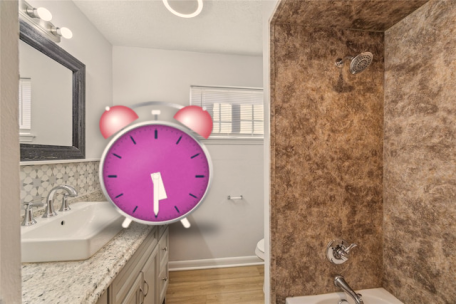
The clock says **5:30**
